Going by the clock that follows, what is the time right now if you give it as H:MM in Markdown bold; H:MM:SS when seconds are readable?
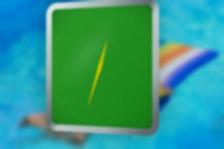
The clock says **12:33**
